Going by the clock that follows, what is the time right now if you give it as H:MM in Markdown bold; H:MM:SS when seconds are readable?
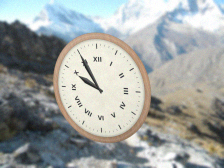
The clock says **9:55**
